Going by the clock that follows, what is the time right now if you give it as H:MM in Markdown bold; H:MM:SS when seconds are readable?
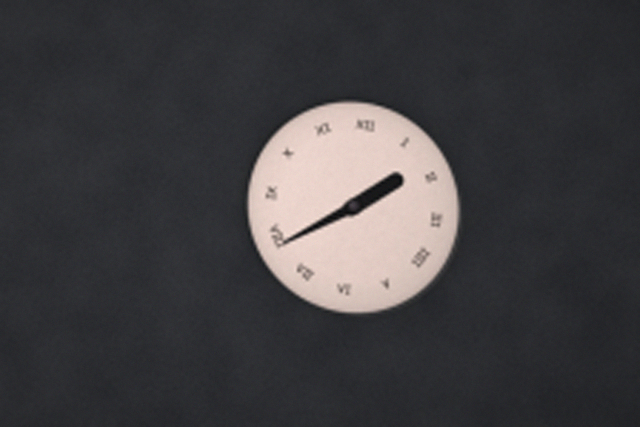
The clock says **1:39**
